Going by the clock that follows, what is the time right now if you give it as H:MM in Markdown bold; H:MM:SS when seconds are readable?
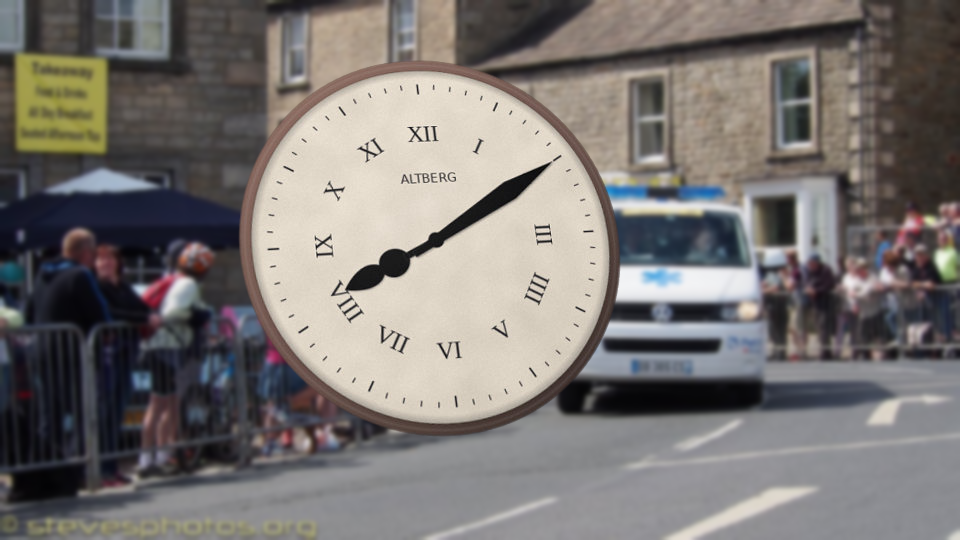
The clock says **8:10**
